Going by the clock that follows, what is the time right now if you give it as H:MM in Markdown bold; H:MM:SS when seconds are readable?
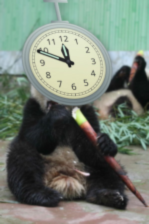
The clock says **11:49**
